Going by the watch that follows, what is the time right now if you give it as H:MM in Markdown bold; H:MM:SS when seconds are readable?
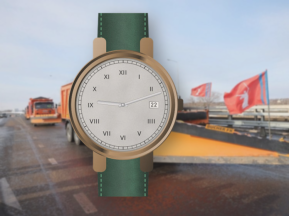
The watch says **9:12**
